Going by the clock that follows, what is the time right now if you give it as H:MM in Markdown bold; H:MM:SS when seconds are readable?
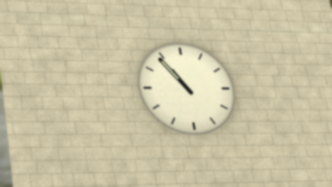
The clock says **10:54**
